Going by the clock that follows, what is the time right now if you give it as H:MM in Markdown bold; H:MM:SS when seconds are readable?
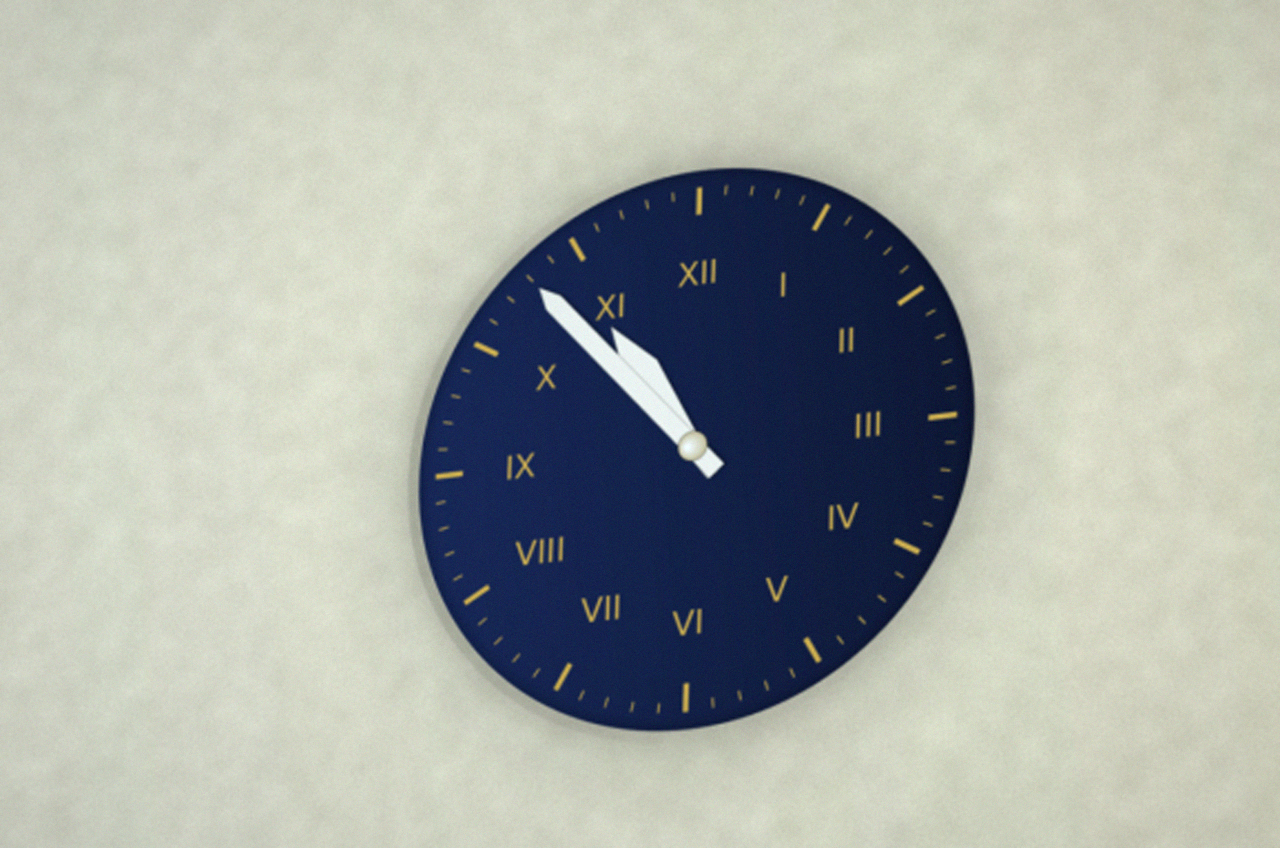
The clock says **10:53**
